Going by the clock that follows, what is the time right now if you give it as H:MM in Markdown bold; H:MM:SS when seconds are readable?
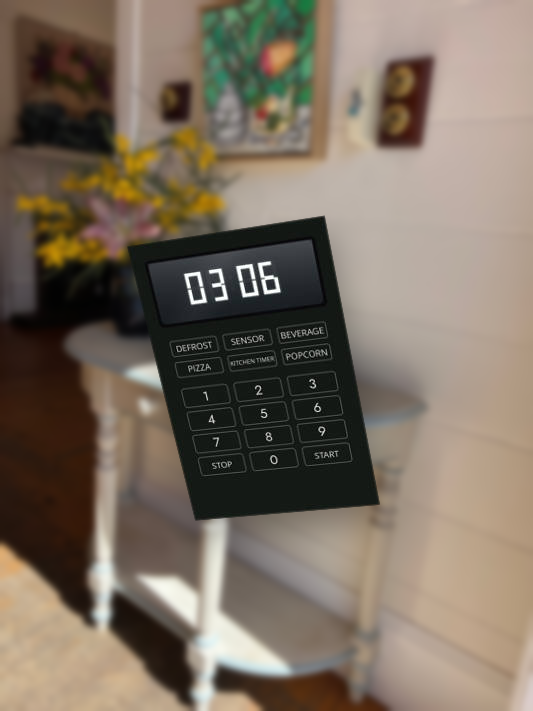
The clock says **3:06**
